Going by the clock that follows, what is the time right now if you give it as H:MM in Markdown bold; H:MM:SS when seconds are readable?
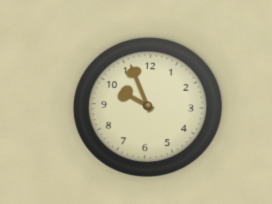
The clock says **9:56**
